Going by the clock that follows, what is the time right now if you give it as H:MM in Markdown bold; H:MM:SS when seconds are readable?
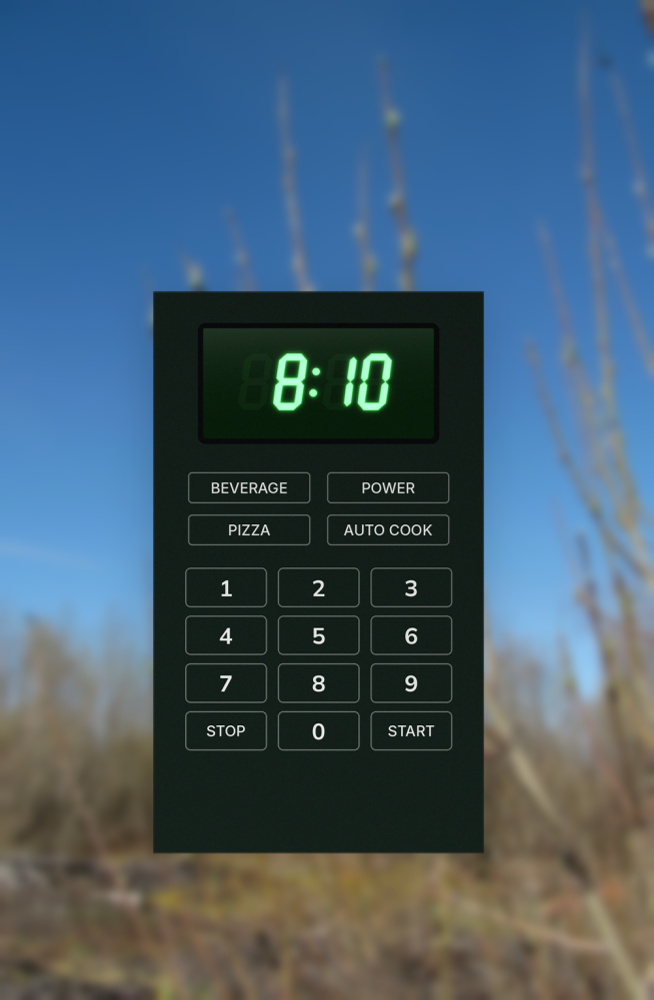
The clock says **8:10**
